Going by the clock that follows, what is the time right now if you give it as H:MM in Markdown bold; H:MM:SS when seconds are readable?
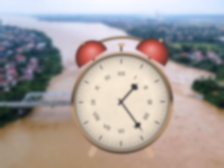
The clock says **1:24**
